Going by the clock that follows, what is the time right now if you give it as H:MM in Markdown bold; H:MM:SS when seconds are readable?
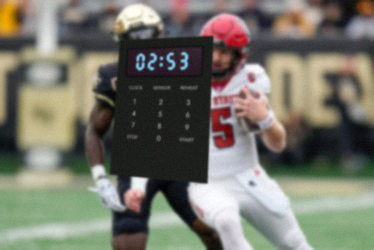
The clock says **2:53**
